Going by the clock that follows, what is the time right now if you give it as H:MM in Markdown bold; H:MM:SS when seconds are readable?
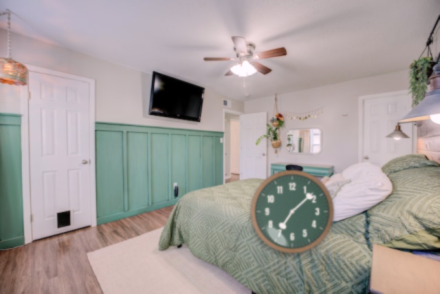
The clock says **7:08**
